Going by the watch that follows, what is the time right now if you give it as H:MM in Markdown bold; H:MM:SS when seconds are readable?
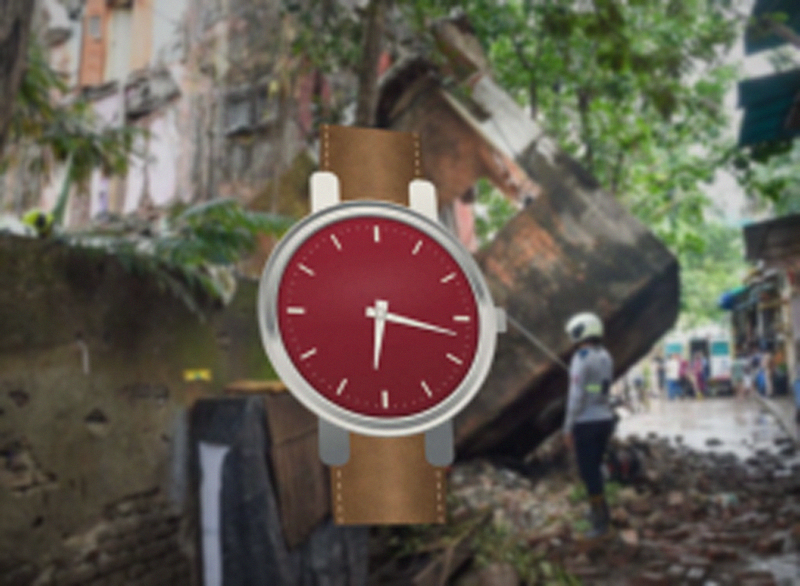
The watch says **6:17**
